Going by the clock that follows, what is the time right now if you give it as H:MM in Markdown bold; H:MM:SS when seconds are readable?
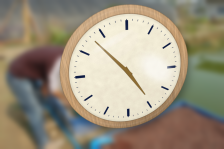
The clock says **4:53**
